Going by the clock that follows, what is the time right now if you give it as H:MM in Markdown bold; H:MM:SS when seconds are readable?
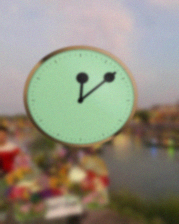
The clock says **12:08**
